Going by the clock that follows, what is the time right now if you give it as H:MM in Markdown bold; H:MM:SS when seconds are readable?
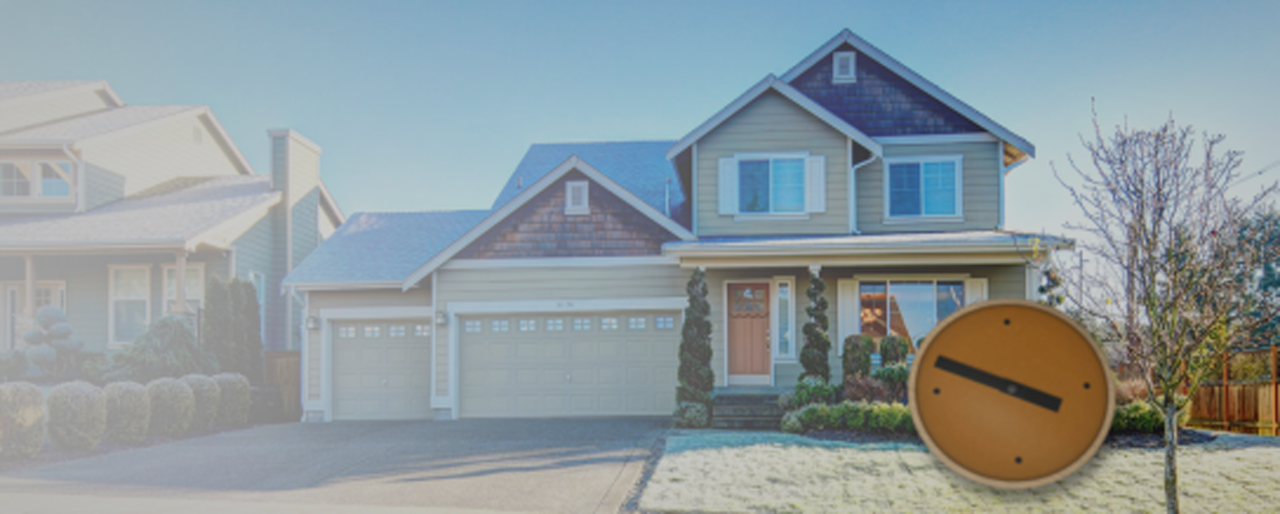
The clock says **3:49**
